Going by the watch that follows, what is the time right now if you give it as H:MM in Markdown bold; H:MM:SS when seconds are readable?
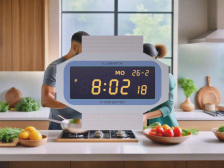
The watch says **8:02:18**
